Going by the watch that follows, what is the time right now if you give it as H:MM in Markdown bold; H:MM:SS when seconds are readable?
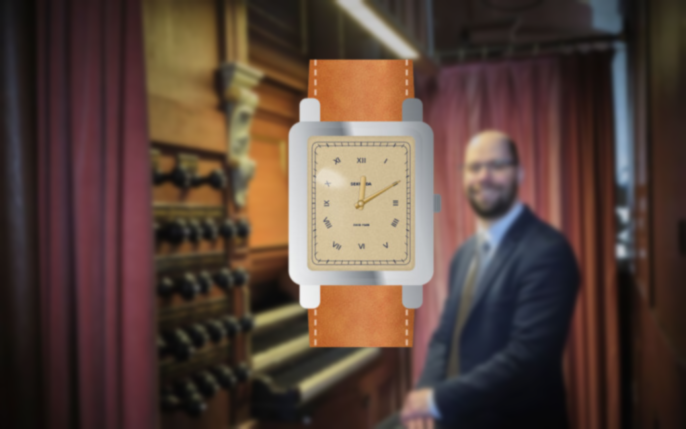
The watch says **12:10**
